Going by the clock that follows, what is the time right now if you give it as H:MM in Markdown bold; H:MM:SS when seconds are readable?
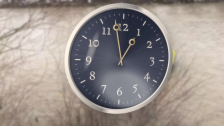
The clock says **12:58**
